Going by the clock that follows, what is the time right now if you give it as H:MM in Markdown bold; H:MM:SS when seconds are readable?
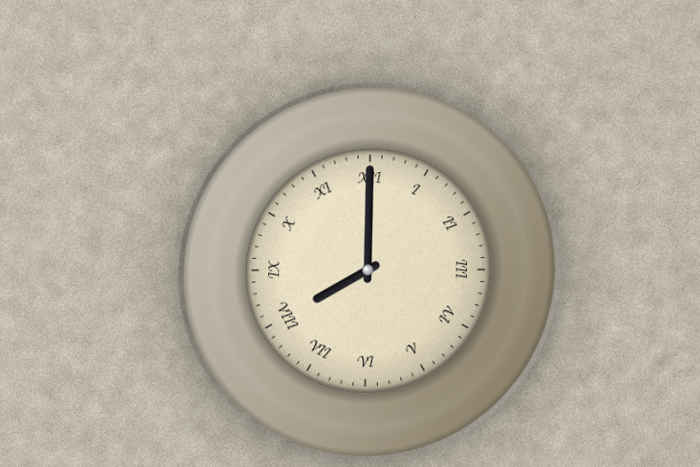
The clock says **8:00**
